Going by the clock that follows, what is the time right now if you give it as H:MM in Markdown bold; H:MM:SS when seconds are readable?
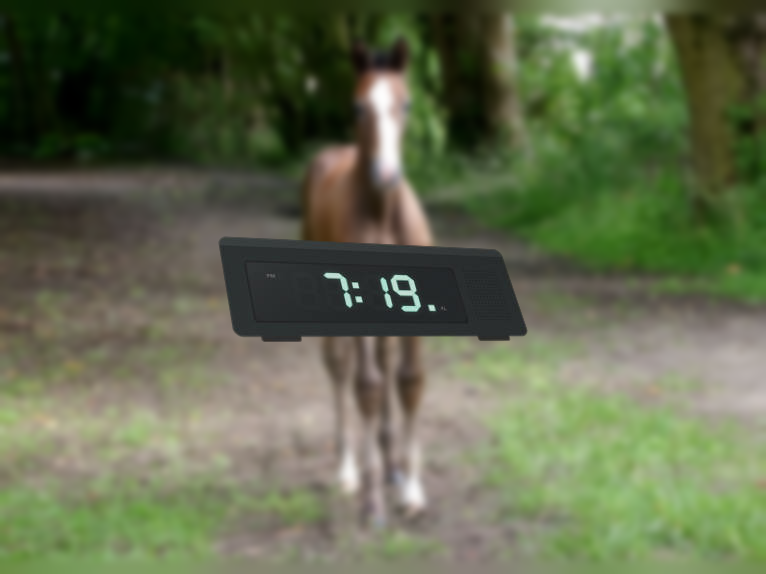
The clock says **7:19**
